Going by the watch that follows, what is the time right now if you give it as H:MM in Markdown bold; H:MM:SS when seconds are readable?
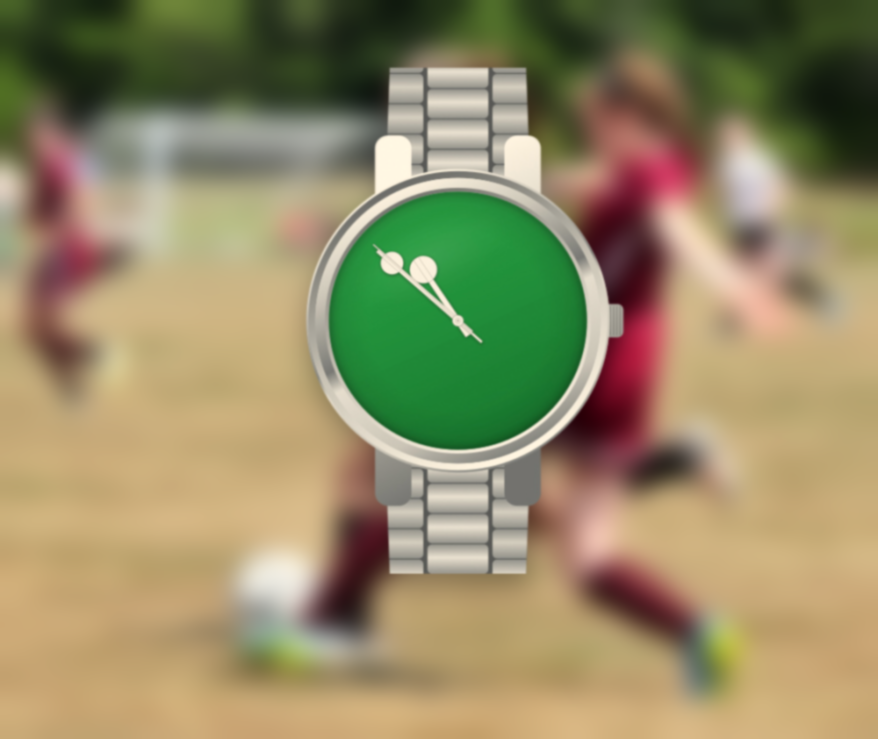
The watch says **10:51:52**
